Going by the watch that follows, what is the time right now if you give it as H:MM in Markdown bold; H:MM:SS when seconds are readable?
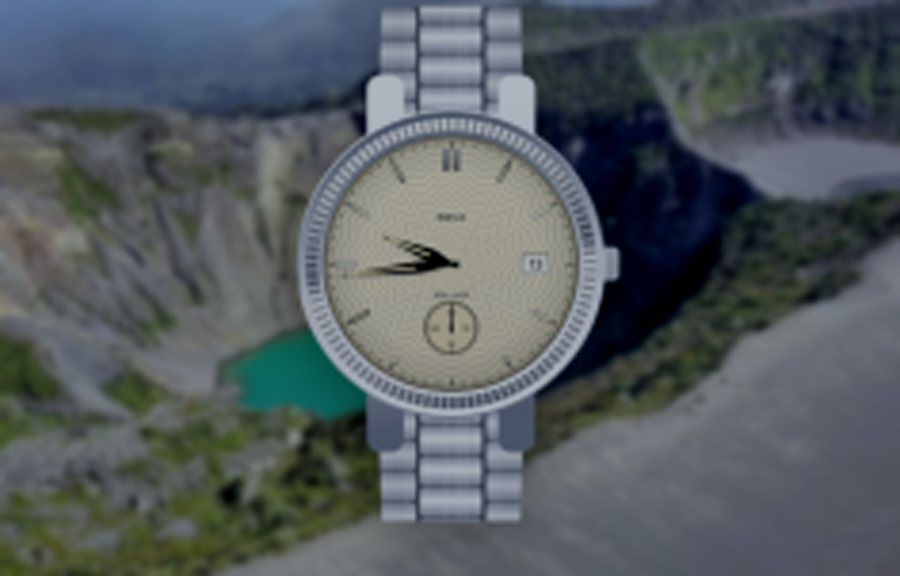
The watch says **9:44**
